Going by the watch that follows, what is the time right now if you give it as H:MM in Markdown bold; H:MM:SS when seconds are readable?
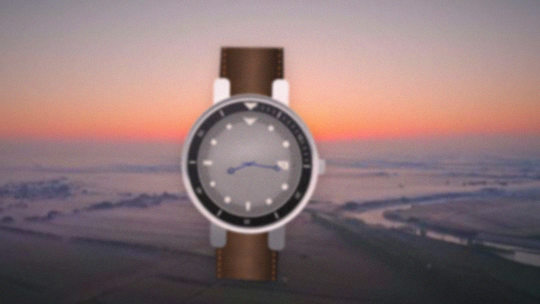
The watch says **8:16**
